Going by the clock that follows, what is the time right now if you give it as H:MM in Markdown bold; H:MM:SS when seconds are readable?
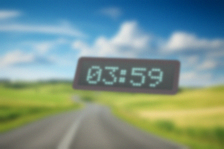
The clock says **3:59**
